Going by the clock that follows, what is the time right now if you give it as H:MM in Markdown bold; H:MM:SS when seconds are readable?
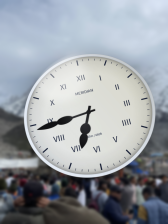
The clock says **6:44**
